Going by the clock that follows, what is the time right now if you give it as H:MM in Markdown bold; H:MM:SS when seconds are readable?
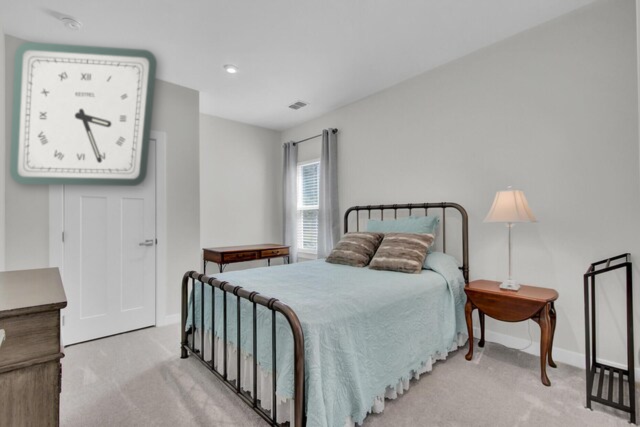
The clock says **3:26**
